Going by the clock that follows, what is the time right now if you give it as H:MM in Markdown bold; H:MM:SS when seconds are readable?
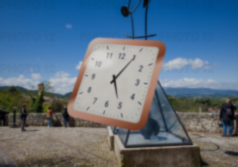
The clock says **5:05**
